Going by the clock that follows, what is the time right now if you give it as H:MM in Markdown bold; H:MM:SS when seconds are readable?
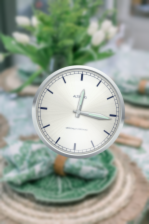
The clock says **12:16**
